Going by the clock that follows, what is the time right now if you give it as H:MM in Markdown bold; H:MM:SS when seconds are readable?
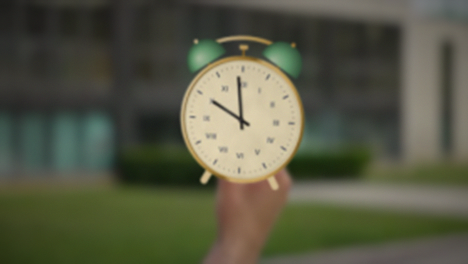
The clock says **9:59**
